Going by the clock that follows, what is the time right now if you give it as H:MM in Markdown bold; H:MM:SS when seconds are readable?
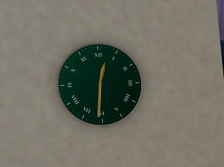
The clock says **12:31**
